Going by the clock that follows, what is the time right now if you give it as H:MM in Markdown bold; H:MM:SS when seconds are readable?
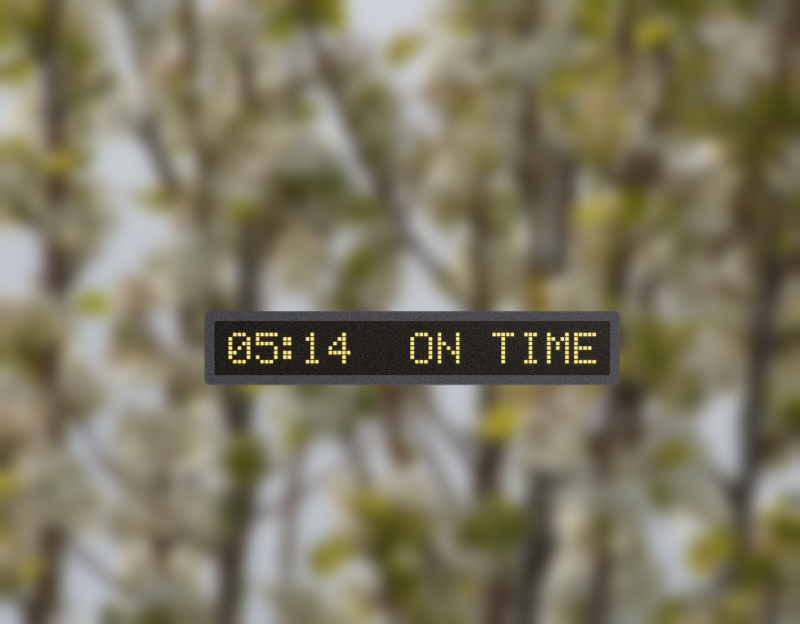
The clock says **5:14**
